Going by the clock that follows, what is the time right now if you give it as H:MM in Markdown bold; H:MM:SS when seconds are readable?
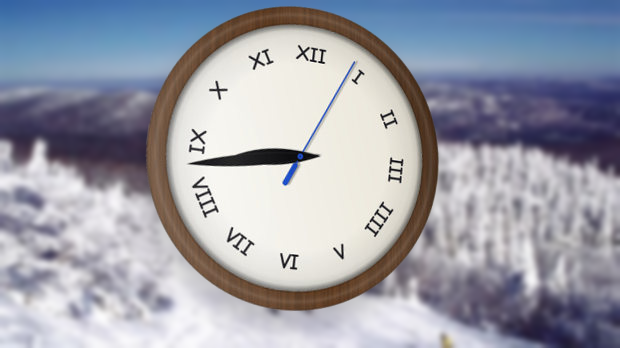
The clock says **8:43:04**
